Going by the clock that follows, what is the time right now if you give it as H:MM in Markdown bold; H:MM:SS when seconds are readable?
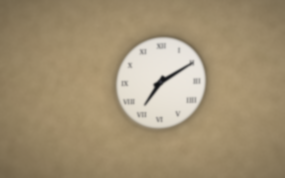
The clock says **7:10**
